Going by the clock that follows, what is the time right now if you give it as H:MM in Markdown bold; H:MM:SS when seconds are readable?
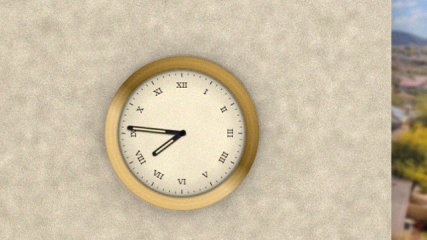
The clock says **7:46**
